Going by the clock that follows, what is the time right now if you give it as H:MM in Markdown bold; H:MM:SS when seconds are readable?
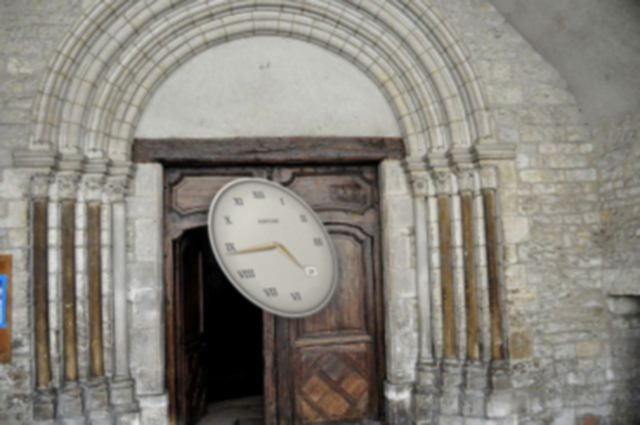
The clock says **4:44**
